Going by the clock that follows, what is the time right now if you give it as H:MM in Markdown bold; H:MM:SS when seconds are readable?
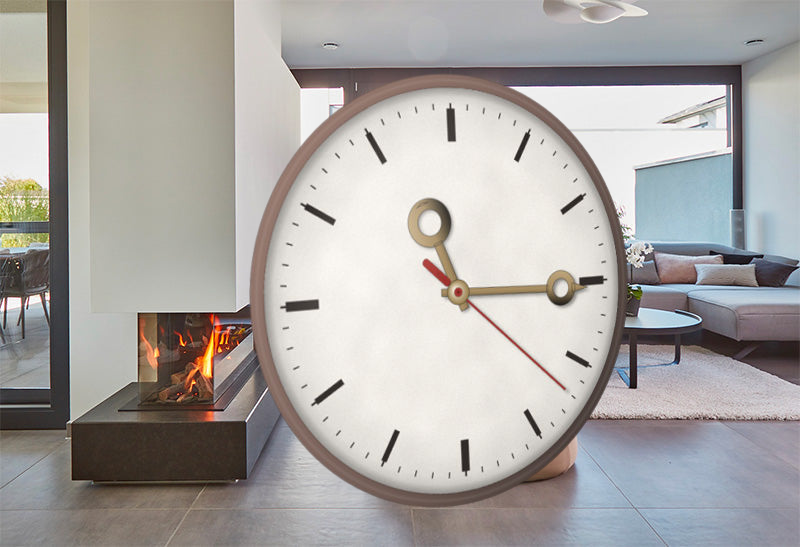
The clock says **11:15:22**
